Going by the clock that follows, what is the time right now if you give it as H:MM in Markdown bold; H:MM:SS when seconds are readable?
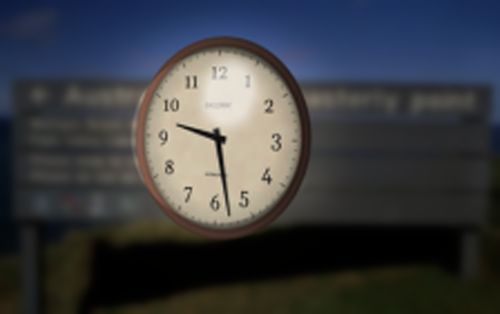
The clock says **9:28**
